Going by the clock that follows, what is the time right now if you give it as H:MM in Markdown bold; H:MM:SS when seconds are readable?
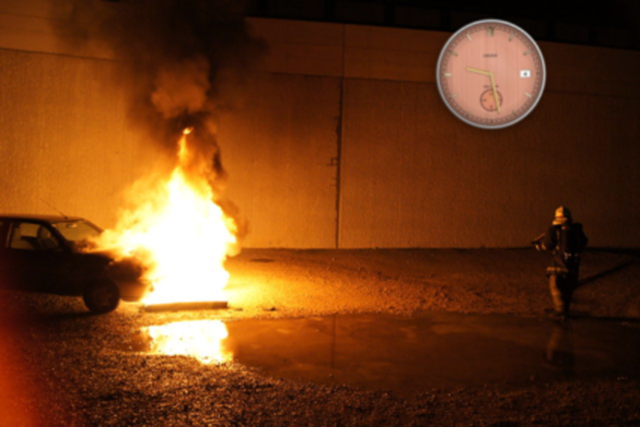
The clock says **9:28**
